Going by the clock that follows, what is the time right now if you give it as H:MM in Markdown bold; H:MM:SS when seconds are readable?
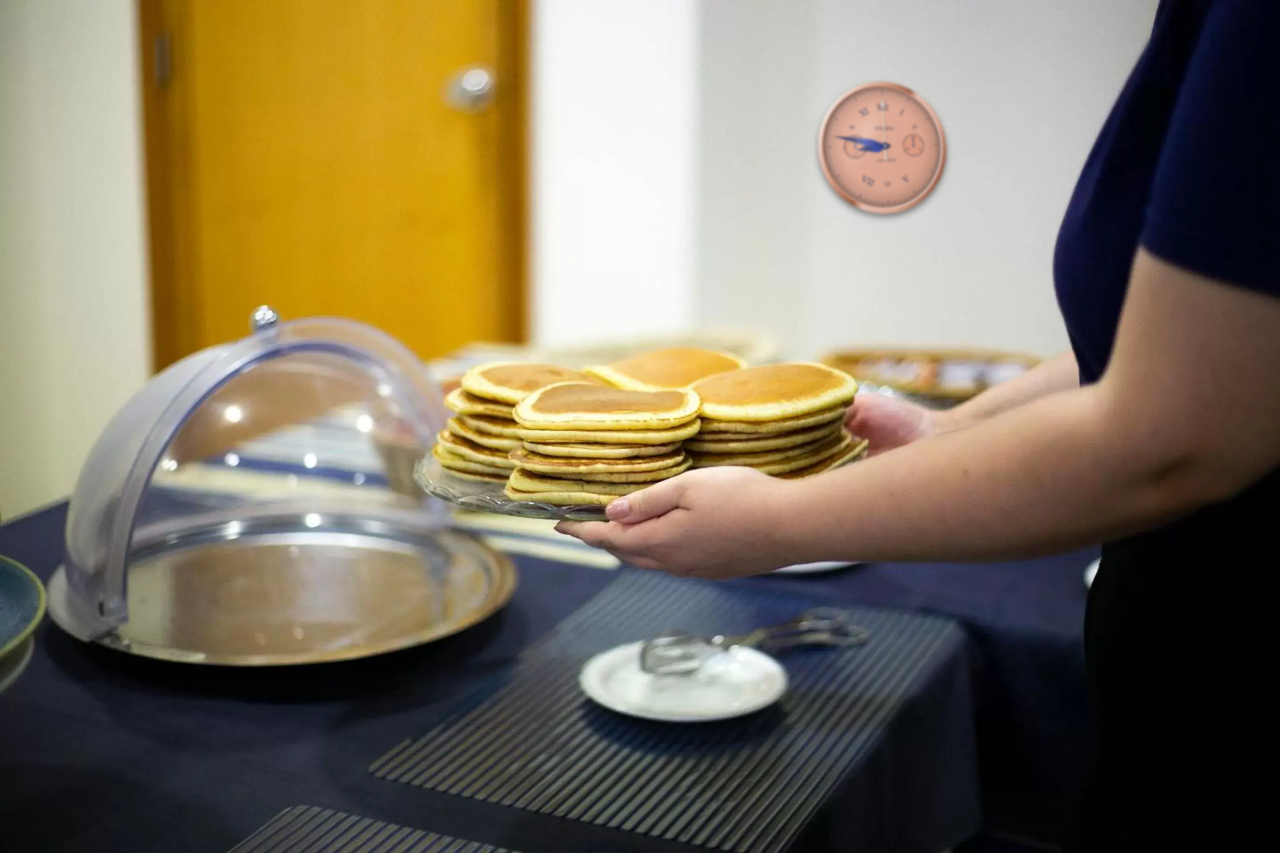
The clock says **8:47**
